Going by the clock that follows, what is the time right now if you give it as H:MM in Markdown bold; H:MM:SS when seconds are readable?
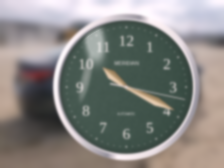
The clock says **10:19:17**
